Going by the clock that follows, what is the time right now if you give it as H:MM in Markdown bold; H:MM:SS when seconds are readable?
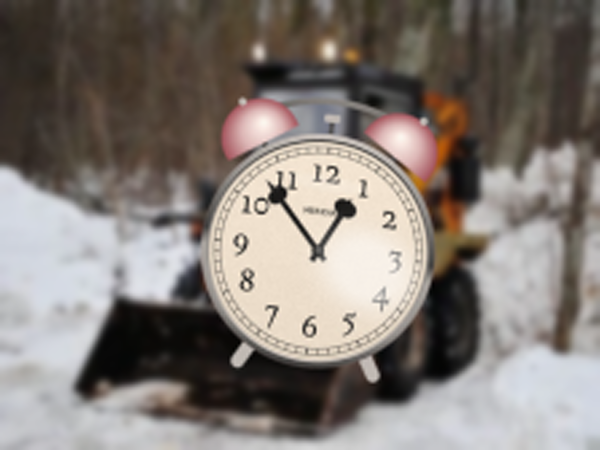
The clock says **12:53**
